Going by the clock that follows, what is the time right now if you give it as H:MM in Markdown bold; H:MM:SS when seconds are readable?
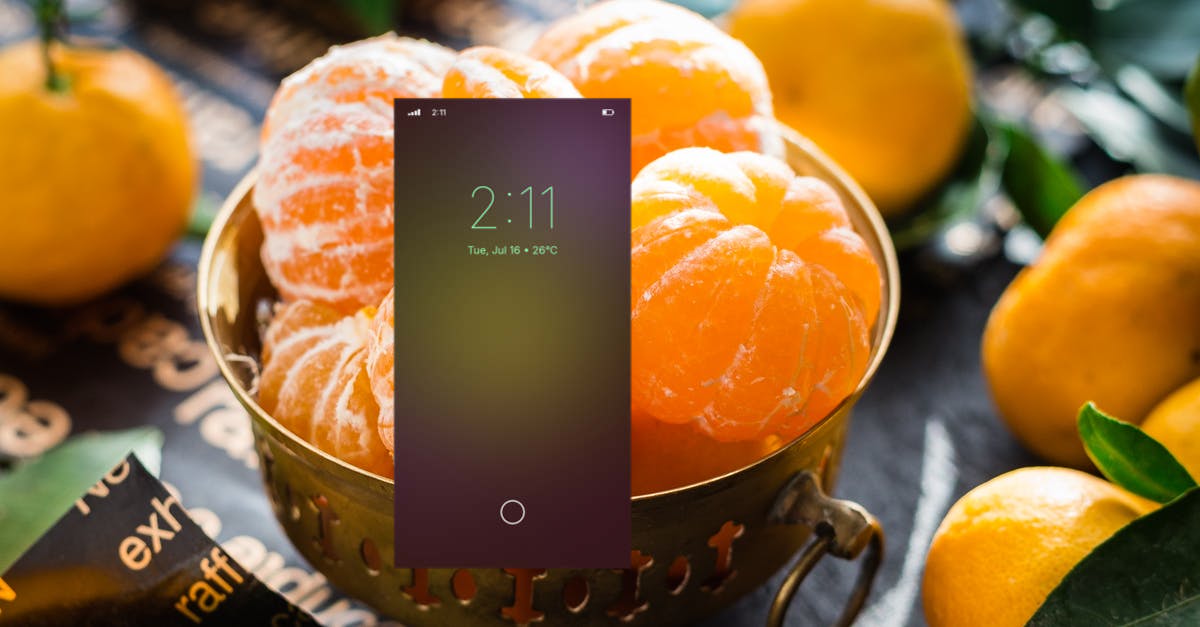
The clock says **2:11**
